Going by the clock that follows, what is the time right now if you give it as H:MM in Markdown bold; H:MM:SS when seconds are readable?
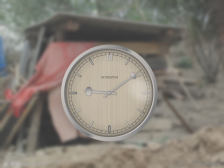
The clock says **9:09**
